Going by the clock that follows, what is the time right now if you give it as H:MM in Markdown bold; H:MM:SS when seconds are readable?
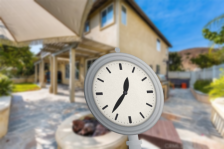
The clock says **12:37**
